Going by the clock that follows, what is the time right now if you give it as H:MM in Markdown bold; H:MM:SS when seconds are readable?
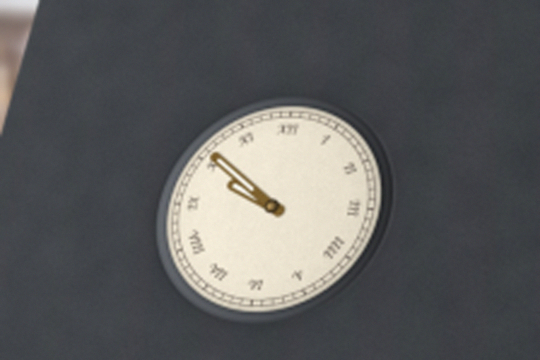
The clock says **9:51**
